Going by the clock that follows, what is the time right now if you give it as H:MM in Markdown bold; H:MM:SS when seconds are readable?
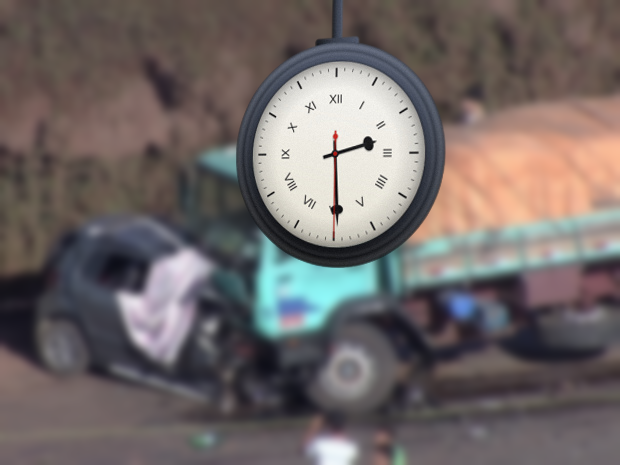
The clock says **2:29:30**
